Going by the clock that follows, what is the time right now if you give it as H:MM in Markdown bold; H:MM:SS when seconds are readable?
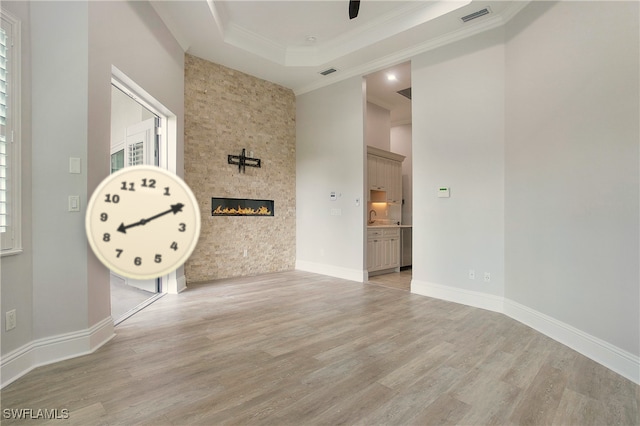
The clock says **8:10**
